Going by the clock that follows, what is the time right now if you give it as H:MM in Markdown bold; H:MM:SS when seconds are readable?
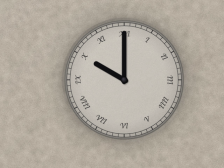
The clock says **10:00**
